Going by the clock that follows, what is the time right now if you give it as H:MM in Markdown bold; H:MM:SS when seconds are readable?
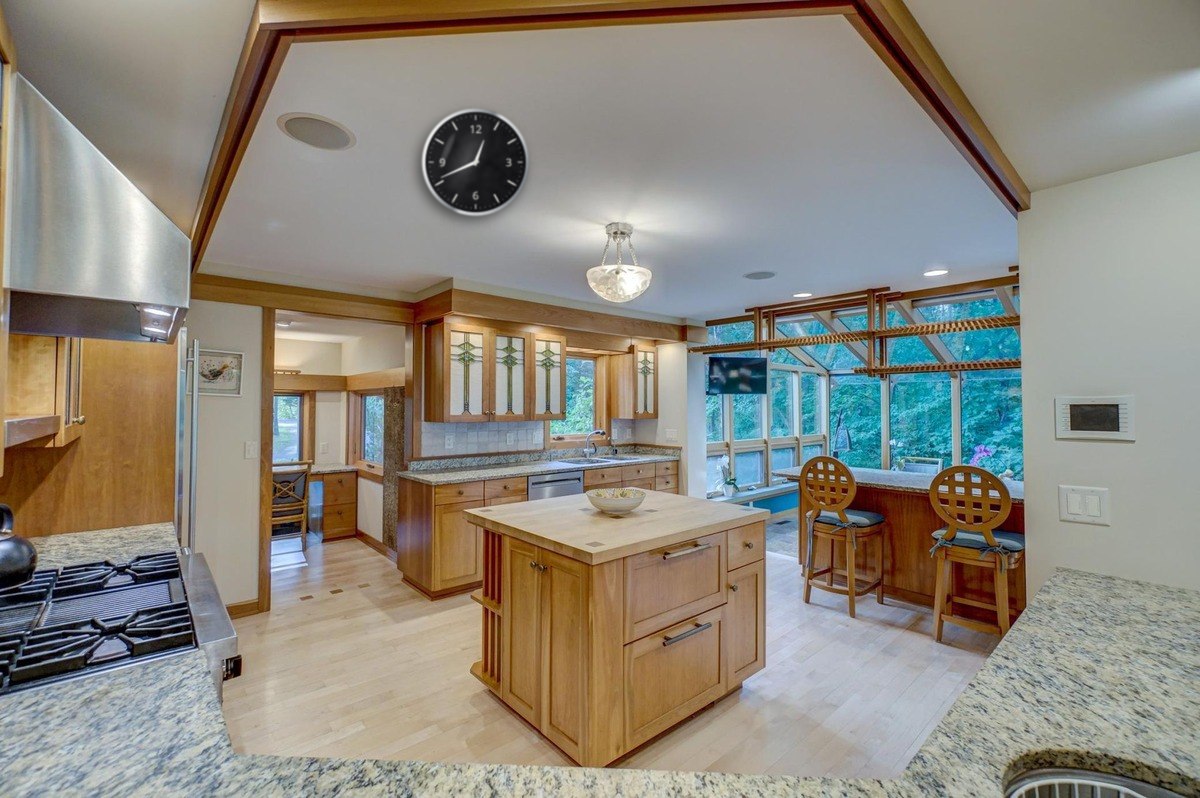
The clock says **12:41**
